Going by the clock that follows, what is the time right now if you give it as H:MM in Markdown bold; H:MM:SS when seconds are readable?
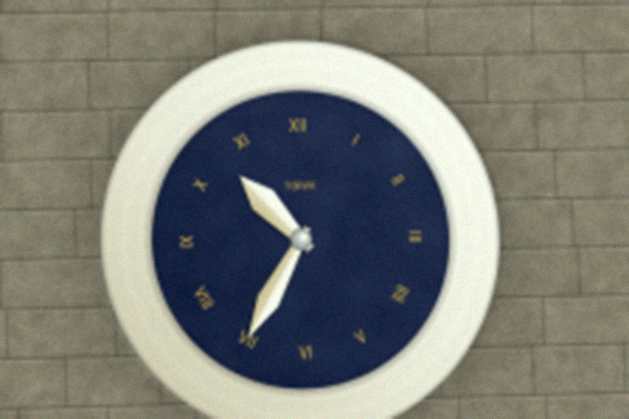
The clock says **10:35**
